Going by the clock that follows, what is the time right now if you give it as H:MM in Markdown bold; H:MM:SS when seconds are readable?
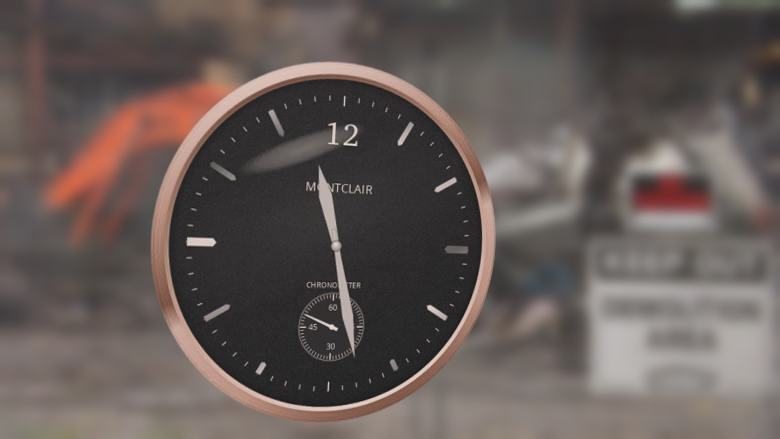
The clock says **11:27:49**
